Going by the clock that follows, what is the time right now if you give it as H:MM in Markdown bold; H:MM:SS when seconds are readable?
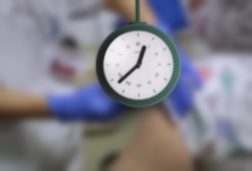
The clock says **12:38**
